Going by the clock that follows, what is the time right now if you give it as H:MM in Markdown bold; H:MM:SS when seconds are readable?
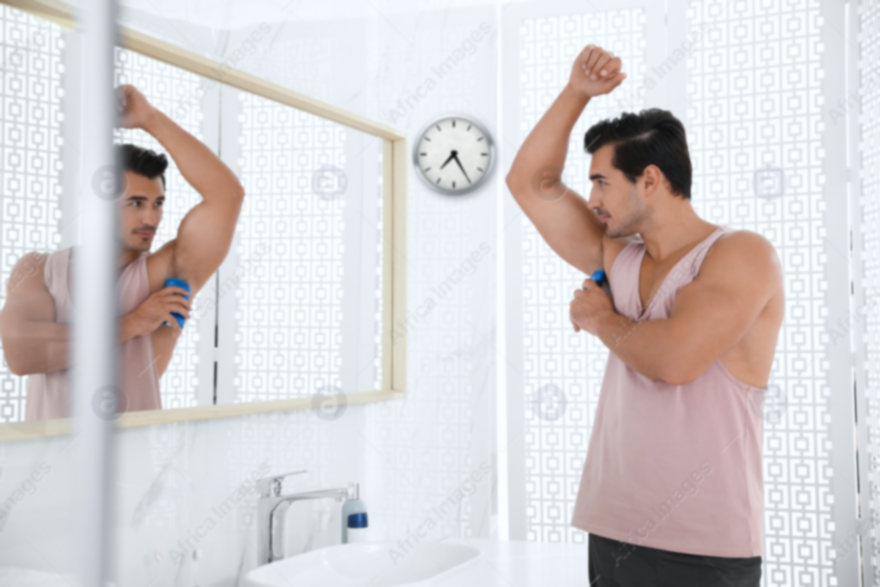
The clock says **7:25**
